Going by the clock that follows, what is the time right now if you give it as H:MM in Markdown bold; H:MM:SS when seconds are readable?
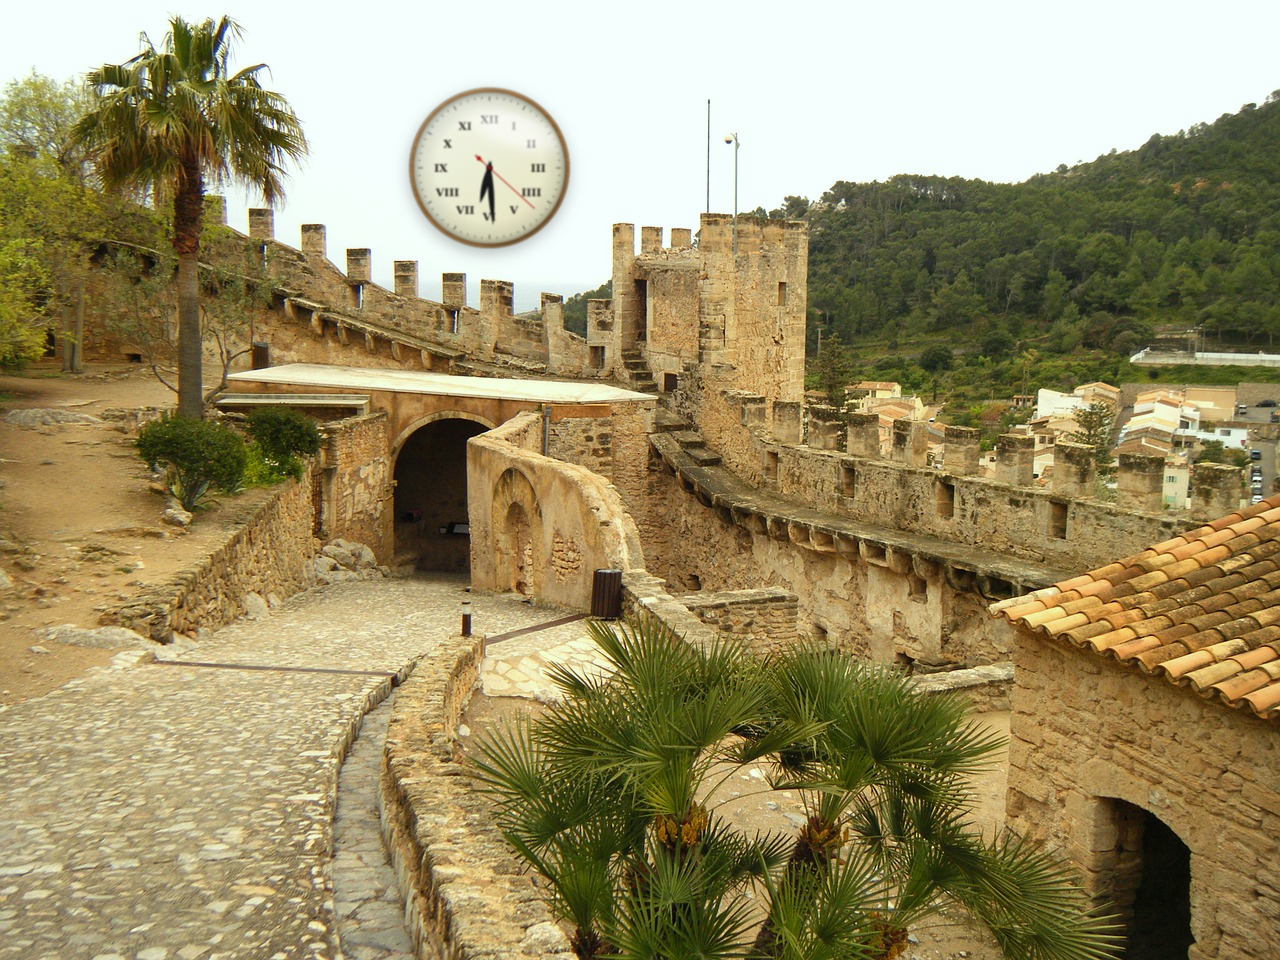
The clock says **6:29:22**
